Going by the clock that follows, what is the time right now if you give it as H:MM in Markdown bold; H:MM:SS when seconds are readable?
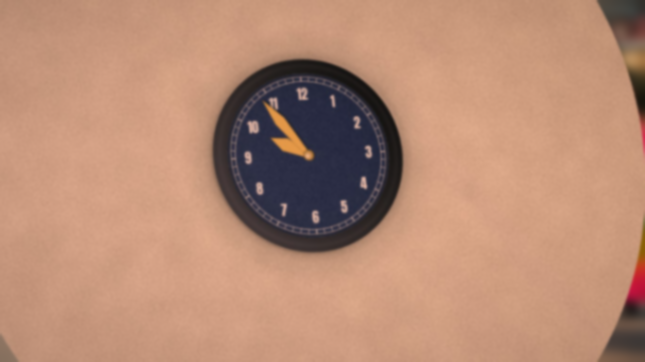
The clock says **9:54**
